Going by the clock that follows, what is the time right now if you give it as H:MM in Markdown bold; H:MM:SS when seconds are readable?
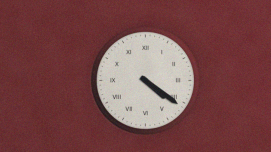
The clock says **4:21**
